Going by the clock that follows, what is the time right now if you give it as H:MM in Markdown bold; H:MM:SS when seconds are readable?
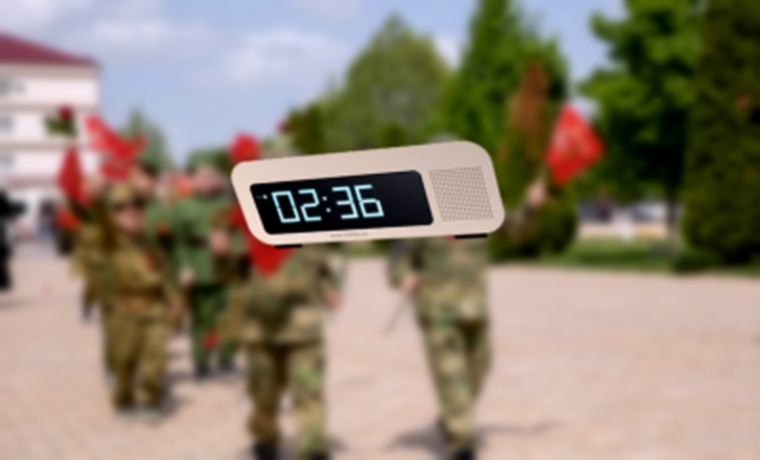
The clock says **2:36**
